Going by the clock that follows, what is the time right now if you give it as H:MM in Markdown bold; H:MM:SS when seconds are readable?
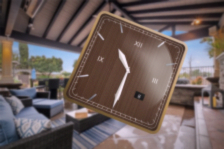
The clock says **10:30**
